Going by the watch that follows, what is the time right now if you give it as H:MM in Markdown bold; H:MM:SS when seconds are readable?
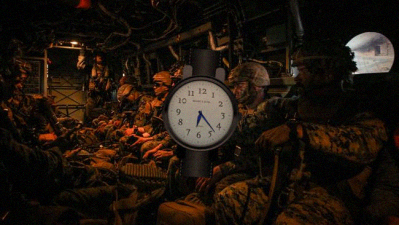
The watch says **6:23**
